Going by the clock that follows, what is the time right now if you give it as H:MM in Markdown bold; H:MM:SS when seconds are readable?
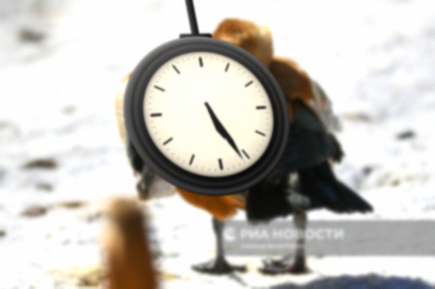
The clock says **5:26**
